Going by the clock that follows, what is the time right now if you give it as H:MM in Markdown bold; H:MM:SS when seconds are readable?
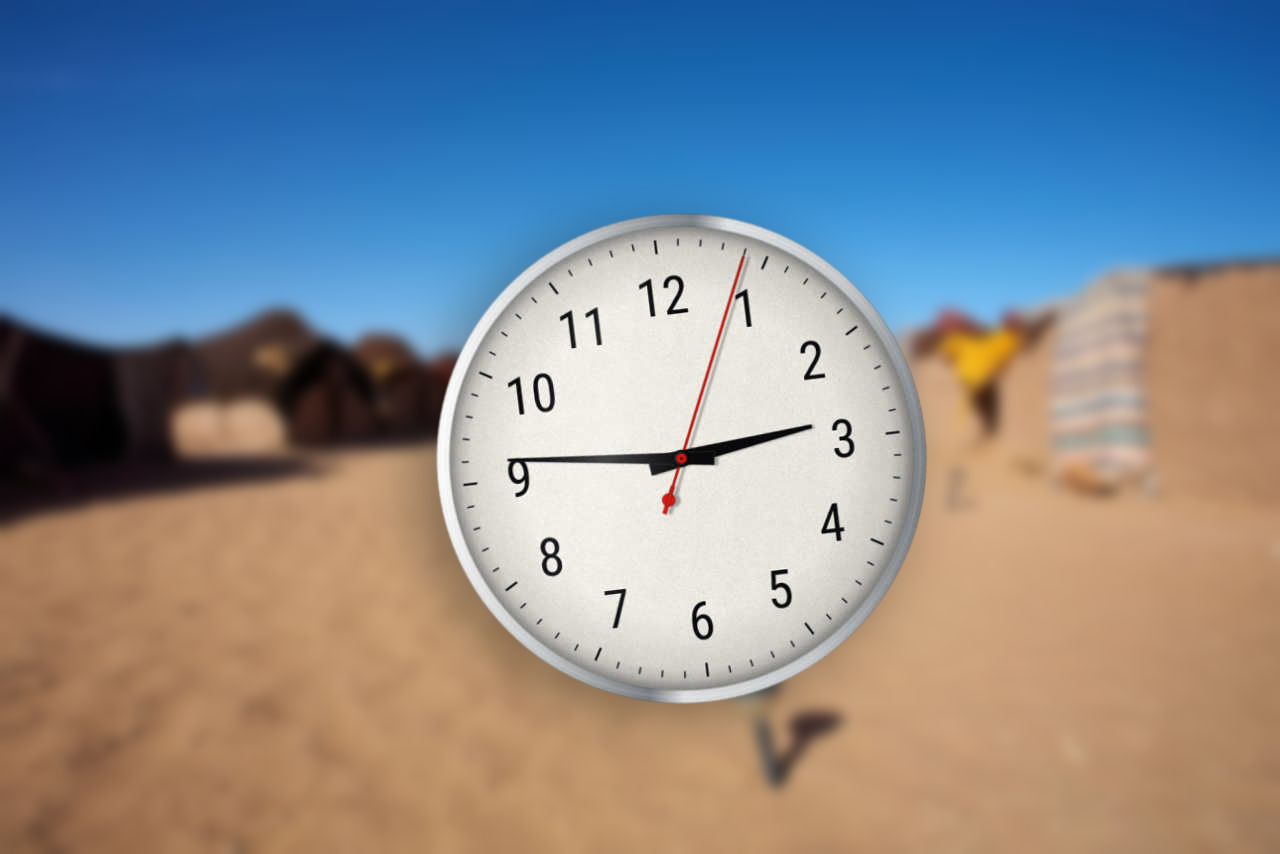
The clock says **2:46:04**
